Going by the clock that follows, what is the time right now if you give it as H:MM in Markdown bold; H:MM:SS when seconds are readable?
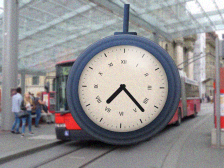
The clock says **7:23**
